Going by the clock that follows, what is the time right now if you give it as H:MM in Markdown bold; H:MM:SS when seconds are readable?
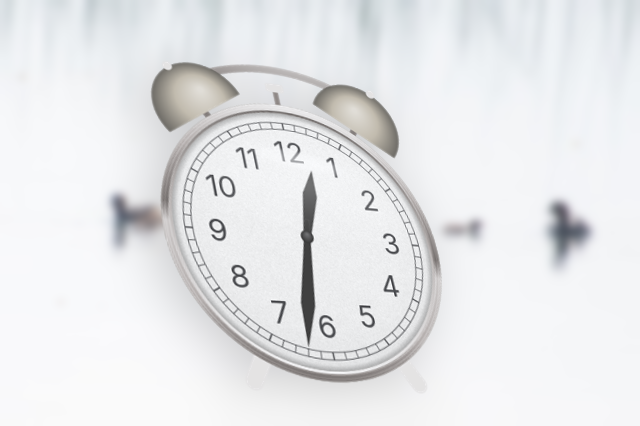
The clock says **12:32**
